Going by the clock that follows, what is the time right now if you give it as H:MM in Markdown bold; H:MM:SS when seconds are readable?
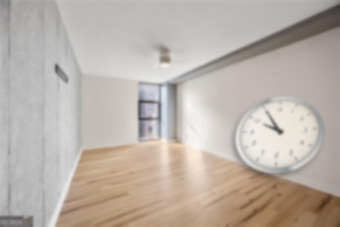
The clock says **9:55**
